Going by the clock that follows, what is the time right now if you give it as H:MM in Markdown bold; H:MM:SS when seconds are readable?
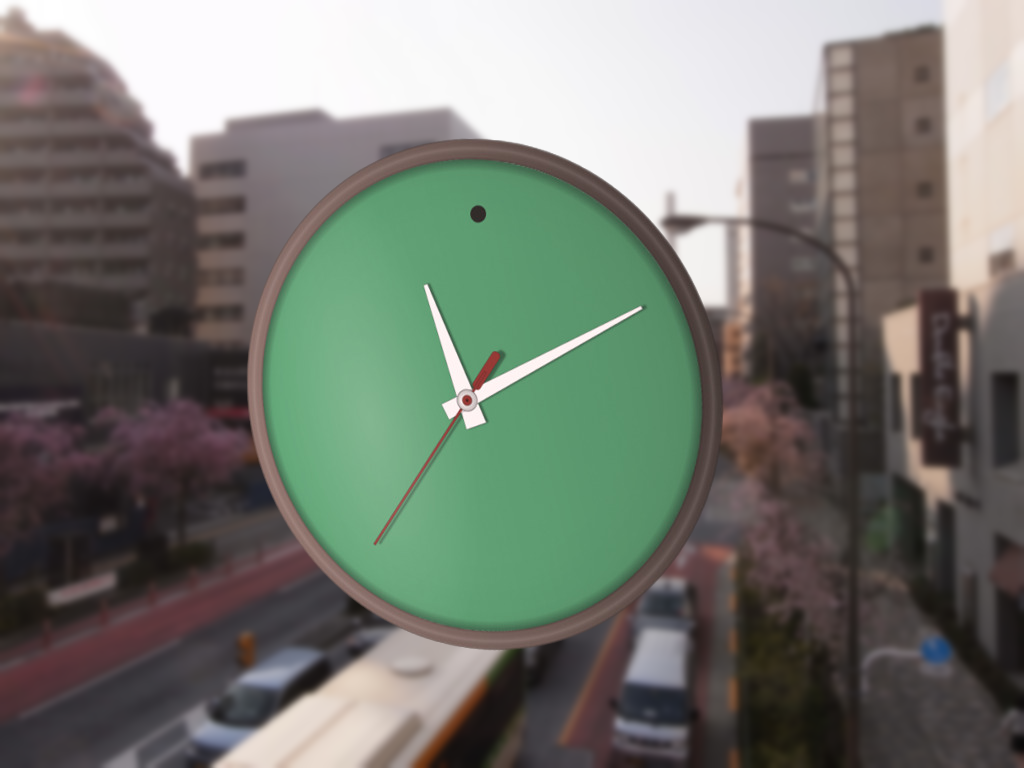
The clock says **11:09:35**
